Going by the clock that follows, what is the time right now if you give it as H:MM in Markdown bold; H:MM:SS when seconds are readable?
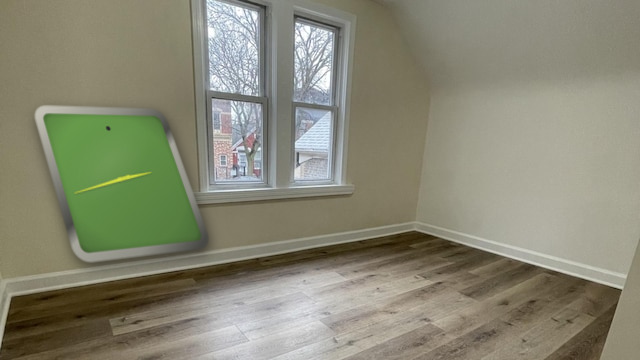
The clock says **2:43**
